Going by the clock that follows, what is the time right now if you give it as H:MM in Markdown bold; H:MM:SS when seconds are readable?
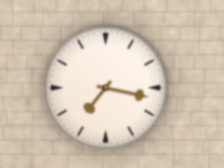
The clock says **7:17**
